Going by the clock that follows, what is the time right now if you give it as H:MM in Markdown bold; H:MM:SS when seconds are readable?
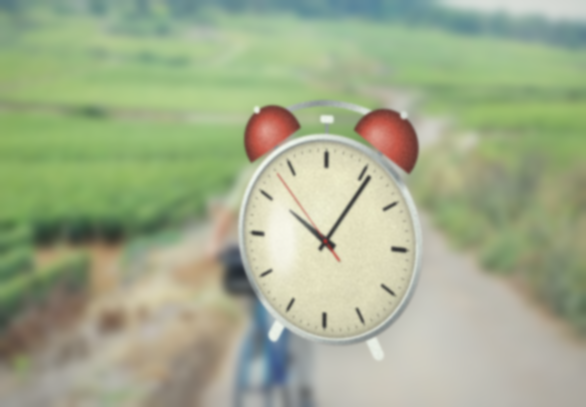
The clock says **10:05:53**
